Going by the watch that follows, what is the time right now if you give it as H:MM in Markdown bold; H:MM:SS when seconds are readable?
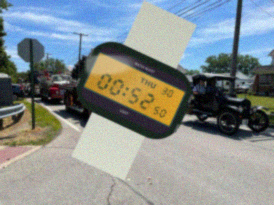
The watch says **0:52**
